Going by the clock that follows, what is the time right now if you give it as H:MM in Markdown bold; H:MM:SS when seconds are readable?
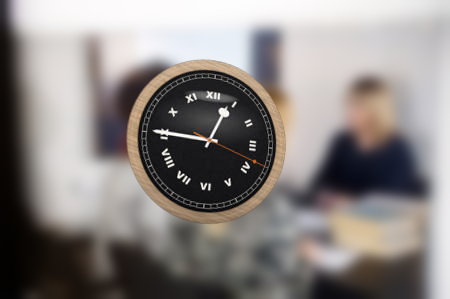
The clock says **12:45:18**
